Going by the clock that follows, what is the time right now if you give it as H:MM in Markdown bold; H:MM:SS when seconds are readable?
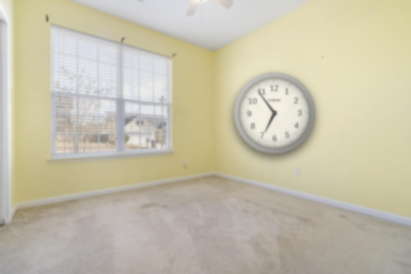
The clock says **6:54**
